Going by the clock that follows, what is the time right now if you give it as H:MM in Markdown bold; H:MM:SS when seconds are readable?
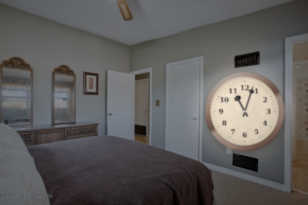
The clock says **11:03**
